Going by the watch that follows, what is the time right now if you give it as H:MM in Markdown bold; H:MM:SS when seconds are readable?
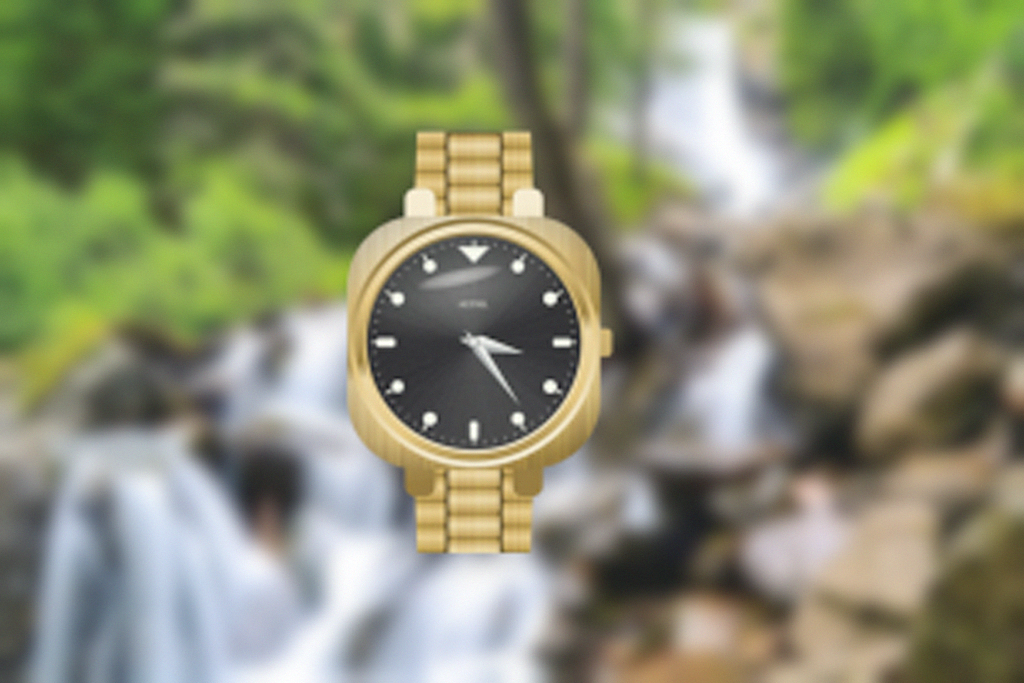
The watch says **3:24**
